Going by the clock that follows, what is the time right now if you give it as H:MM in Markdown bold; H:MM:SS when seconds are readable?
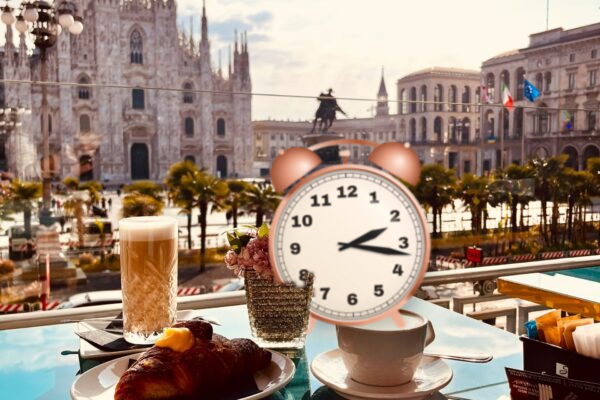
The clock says **2:17**
